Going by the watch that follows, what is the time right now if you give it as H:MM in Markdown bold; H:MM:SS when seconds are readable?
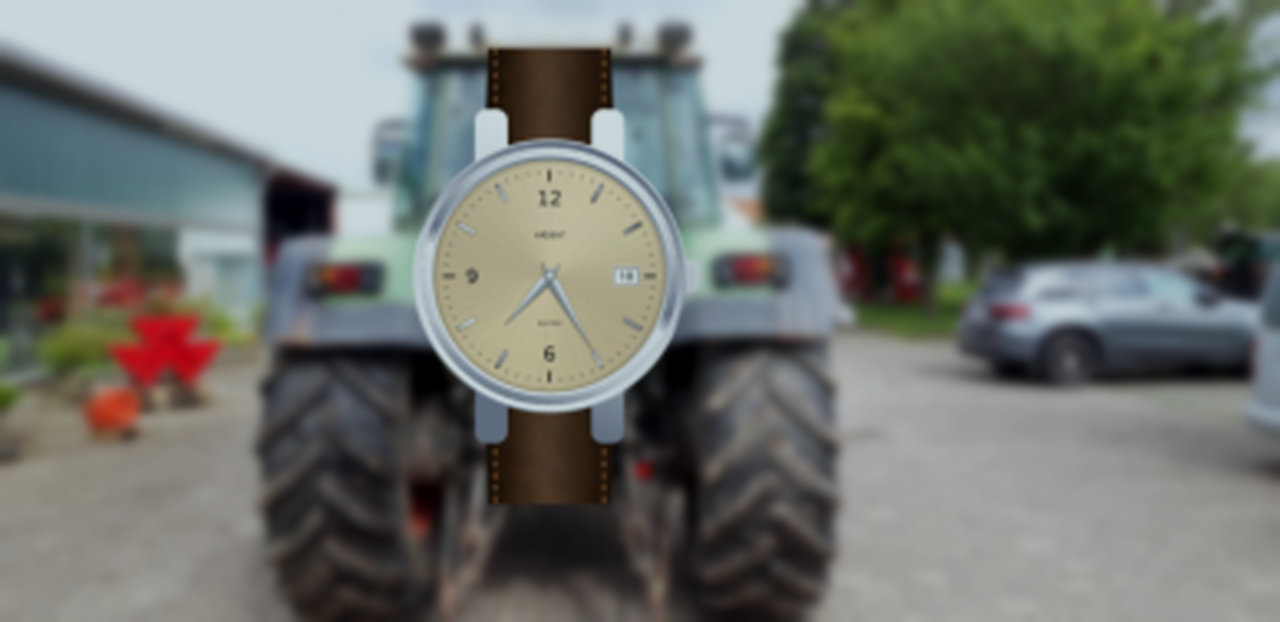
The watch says **7:25**
